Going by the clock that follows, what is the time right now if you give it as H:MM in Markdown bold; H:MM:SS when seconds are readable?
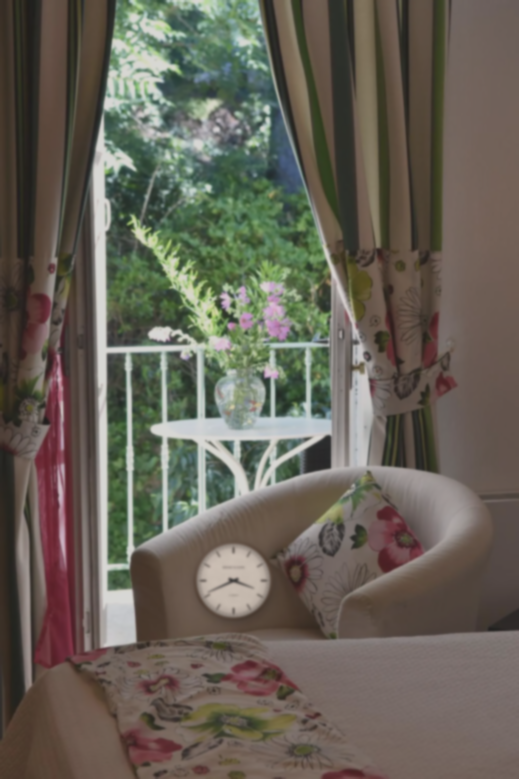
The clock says **3:41**
